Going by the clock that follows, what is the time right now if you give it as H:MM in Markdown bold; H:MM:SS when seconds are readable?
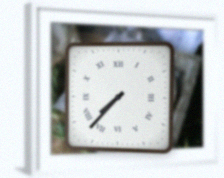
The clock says **7:37**
